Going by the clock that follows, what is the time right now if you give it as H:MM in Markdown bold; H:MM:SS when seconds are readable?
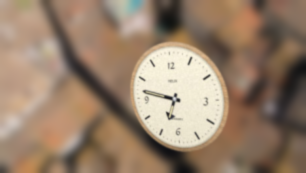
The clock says **6:47**
